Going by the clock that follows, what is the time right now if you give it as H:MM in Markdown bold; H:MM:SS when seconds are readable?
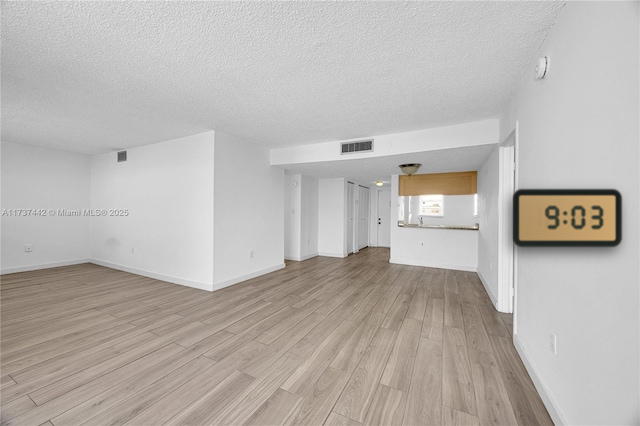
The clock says **9:03**
